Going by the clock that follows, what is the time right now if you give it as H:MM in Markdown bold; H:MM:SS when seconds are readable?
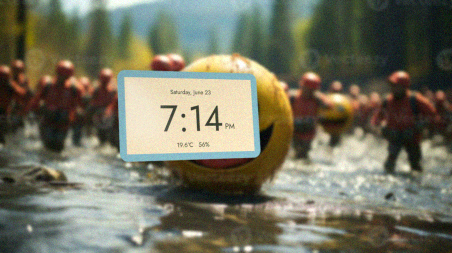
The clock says **7:14**
